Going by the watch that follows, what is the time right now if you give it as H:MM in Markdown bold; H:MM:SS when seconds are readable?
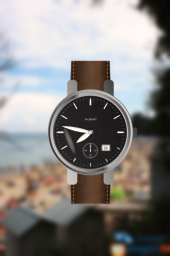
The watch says **7:47**
